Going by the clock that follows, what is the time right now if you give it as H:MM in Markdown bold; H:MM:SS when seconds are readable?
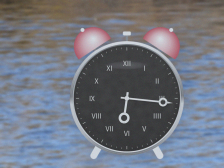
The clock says **6:16**
